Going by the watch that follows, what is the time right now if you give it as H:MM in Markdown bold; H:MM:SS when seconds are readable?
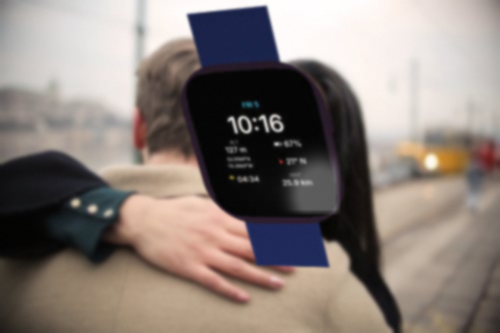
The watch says **10:16**
